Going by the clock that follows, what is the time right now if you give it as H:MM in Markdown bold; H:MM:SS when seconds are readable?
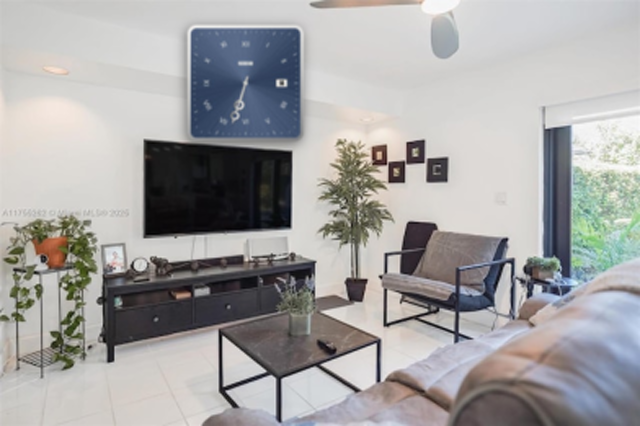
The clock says **6:33**
